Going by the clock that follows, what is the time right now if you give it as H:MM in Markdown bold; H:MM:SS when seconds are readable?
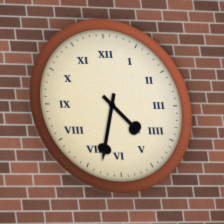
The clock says **4:33**
